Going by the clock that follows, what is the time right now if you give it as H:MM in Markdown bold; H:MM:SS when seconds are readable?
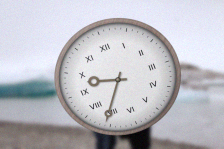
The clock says **9:36**
